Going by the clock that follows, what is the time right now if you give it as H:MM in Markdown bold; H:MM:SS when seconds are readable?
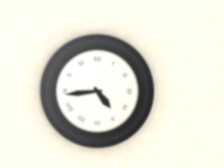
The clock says **4:44**
